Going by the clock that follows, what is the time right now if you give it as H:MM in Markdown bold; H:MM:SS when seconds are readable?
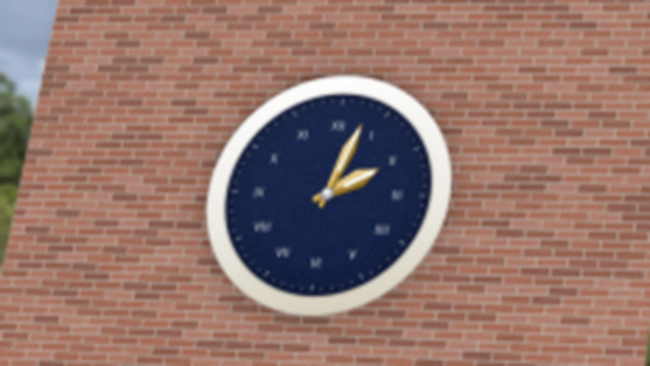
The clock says **2:03**
